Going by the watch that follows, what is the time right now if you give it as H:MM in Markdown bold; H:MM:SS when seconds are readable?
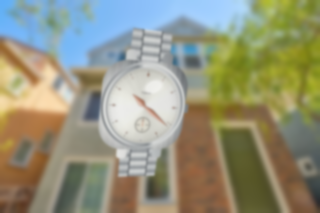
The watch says **10:21**
